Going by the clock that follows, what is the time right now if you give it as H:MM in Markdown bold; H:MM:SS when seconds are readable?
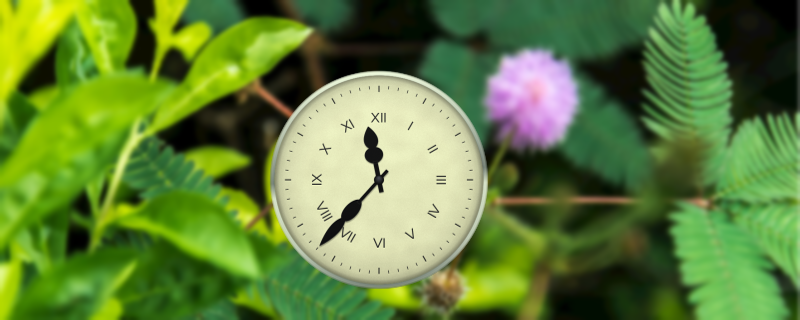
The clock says **11:37**
